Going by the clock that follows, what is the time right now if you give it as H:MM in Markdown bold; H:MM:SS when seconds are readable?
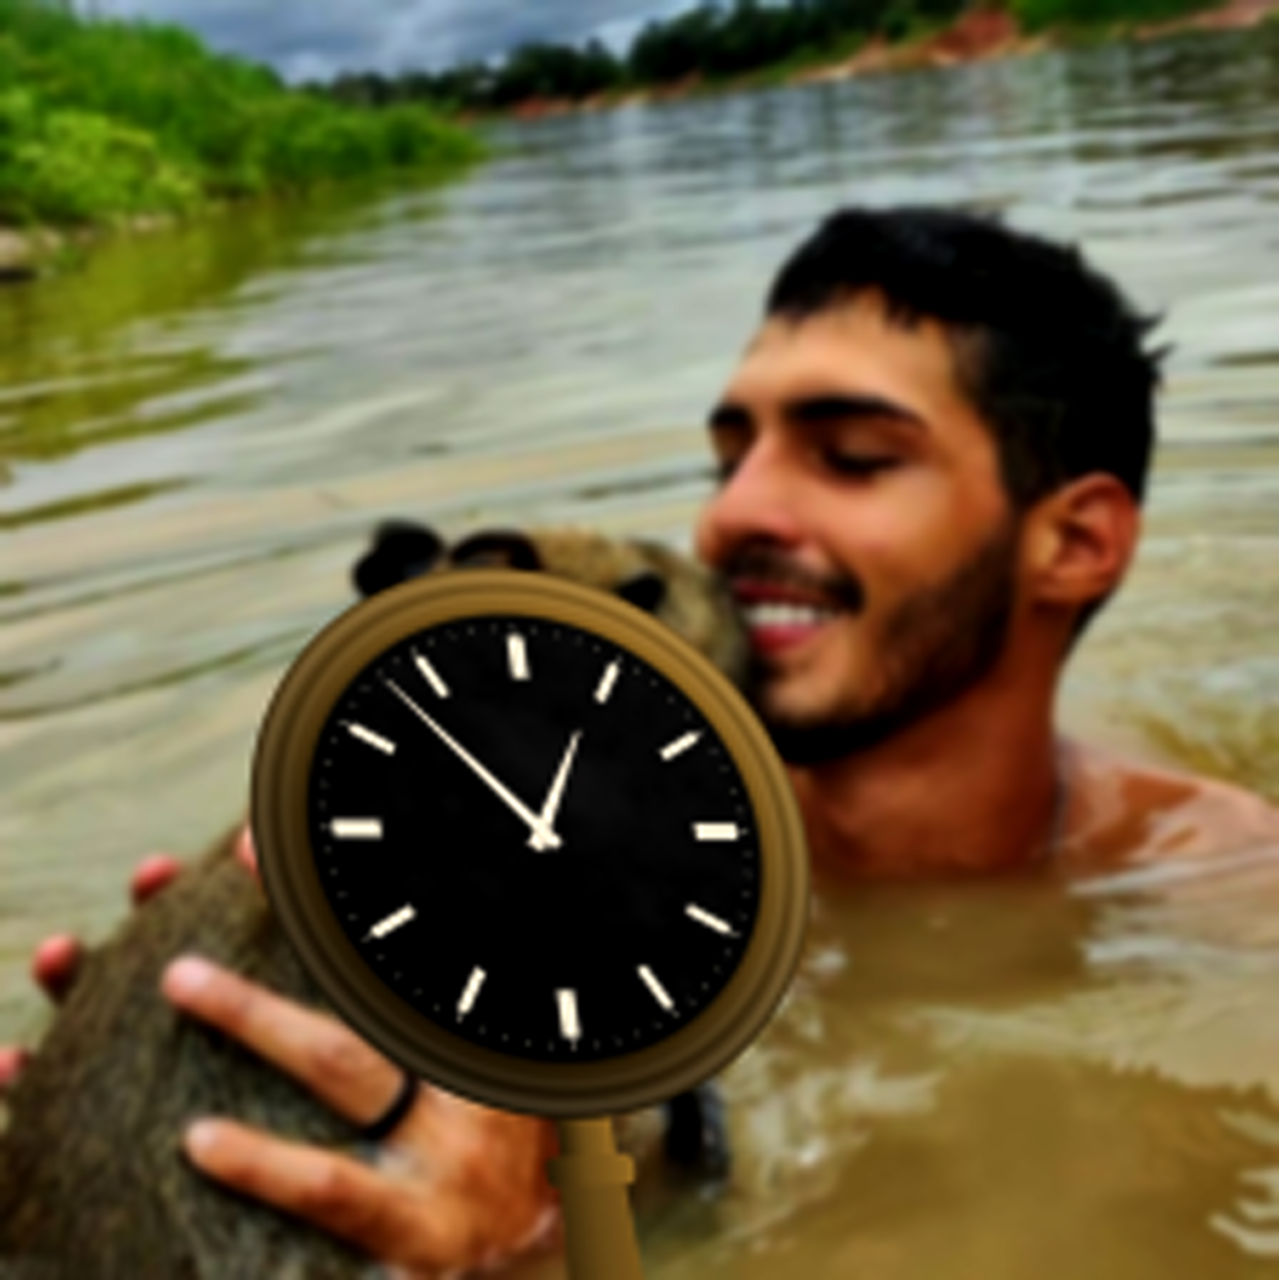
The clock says **12:53**
